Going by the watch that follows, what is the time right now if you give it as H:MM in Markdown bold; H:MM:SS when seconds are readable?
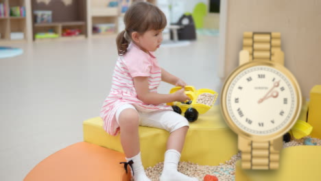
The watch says **2:07**
